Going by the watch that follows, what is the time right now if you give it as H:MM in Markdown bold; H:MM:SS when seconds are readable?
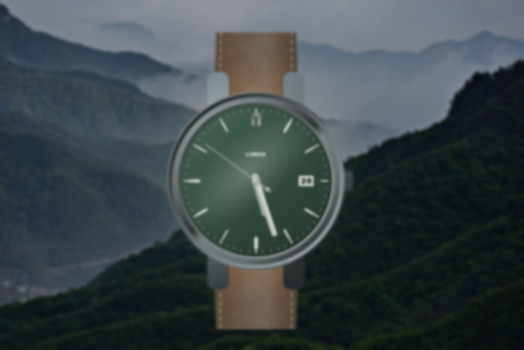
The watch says **5:26:51**
